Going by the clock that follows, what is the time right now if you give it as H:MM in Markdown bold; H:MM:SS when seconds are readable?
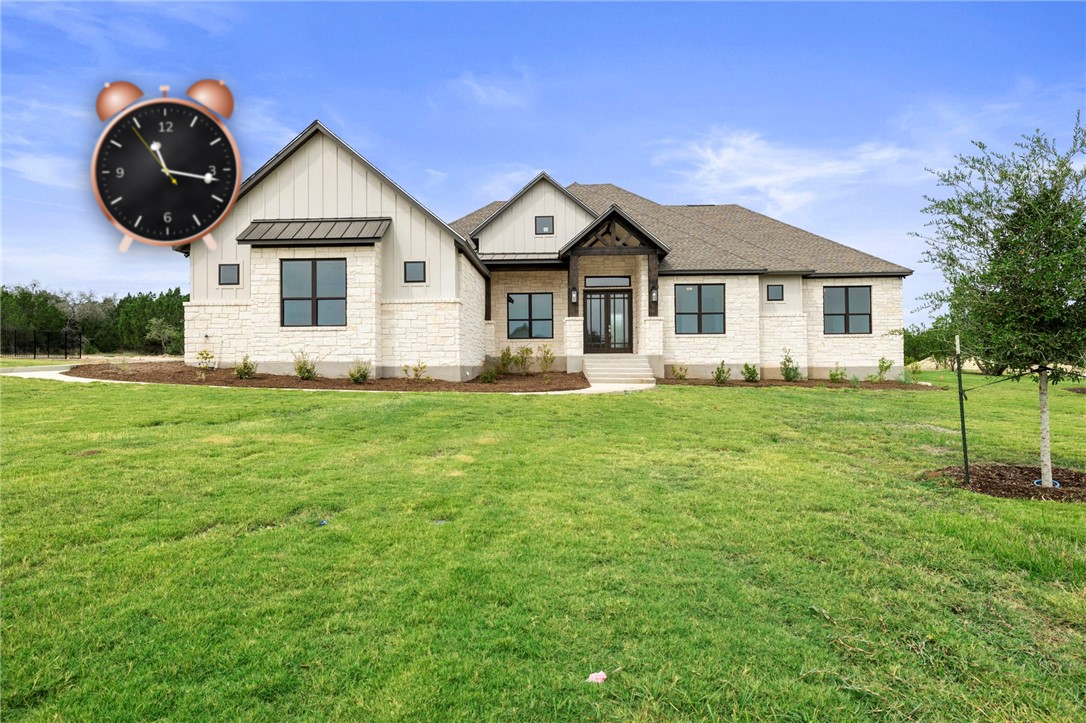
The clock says **11:16:54**
